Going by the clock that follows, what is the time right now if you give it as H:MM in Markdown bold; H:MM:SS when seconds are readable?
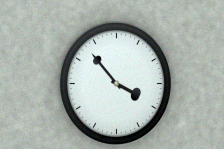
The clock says **3:53**
